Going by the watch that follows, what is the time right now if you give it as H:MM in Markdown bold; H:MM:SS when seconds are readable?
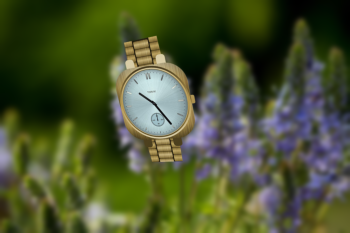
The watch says **10:25**
